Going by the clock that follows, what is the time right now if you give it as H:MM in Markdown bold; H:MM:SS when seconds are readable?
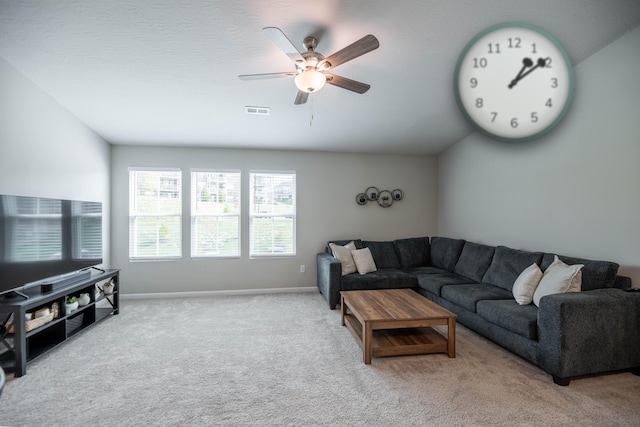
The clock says **1:09**
